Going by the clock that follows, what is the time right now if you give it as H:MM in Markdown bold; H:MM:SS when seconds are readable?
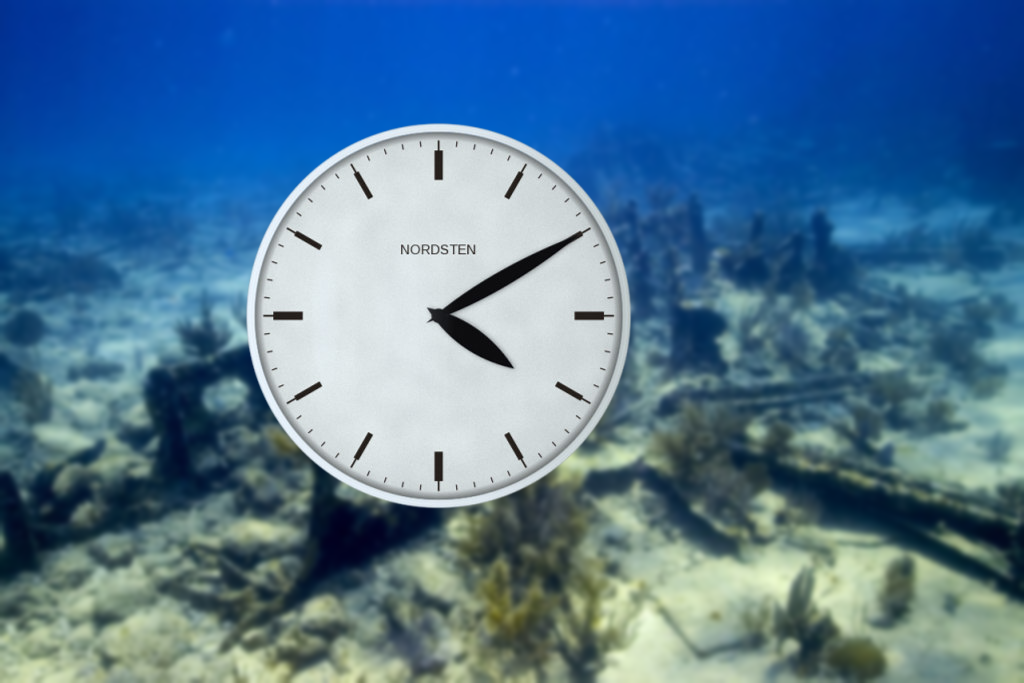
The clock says **4:10**
